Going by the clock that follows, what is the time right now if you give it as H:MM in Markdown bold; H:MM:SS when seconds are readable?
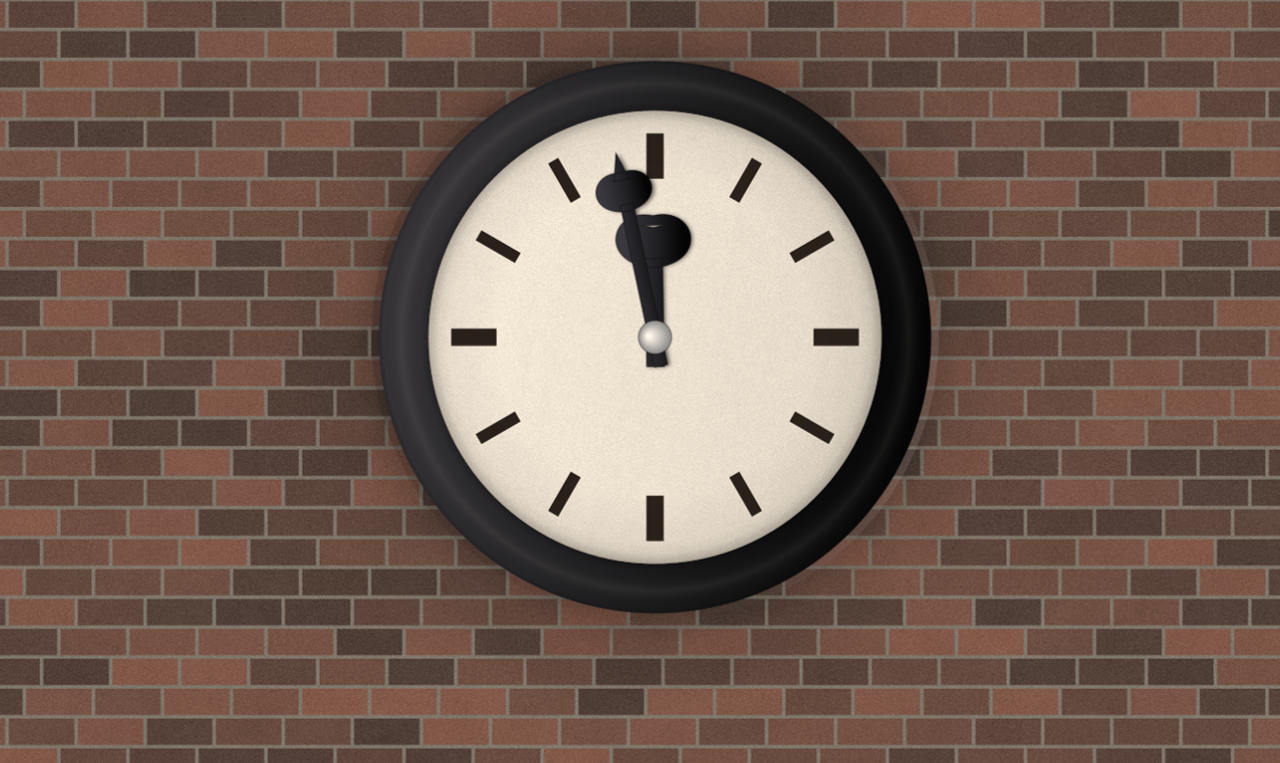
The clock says **11:58**
